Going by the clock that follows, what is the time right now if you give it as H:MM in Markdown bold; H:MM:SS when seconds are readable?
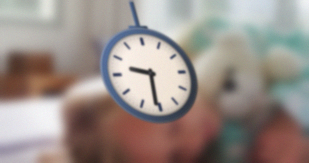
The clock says **9:31**
